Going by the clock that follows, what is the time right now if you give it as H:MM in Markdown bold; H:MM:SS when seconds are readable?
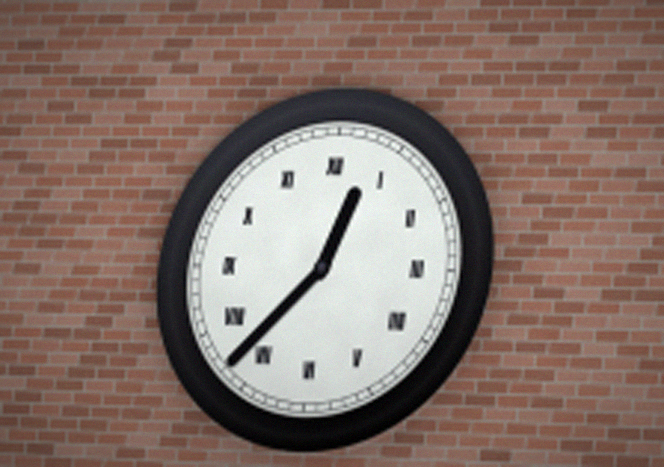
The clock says **12:37**
